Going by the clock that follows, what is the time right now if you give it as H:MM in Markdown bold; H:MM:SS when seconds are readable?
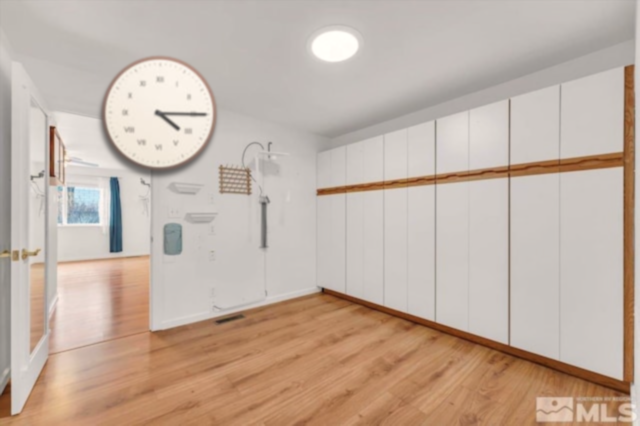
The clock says **4:15**
